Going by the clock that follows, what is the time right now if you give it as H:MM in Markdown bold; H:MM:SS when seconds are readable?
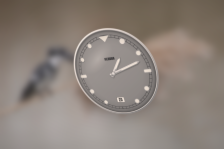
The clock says **1:12**
